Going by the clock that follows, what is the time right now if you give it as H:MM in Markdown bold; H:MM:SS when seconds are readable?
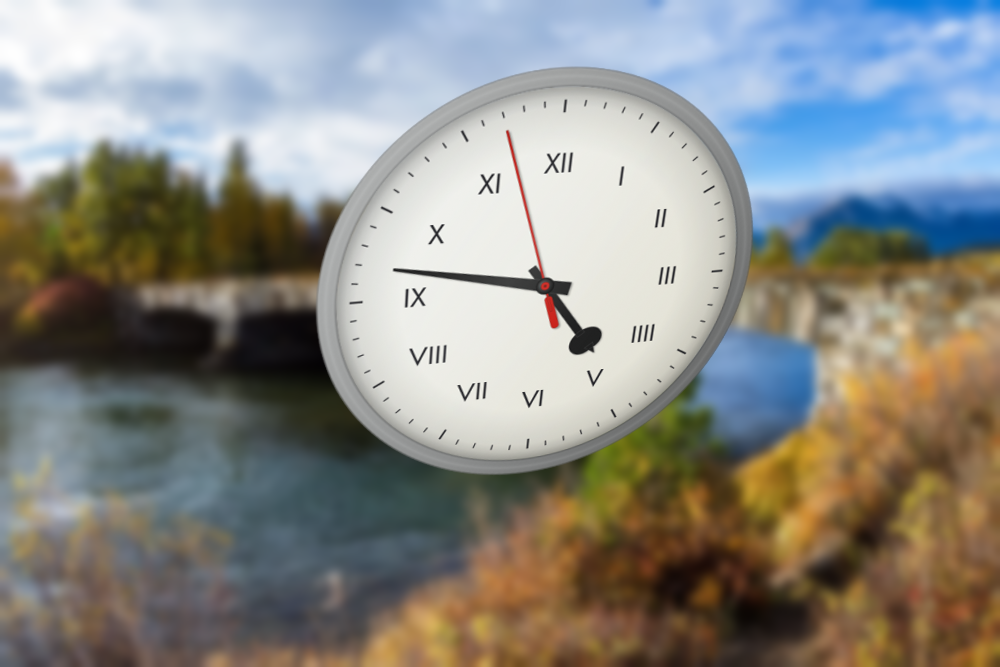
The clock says **4:46:57**
